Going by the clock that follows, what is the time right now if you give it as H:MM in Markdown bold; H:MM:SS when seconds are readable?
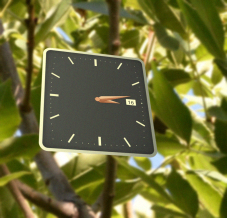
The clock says **3:13**
